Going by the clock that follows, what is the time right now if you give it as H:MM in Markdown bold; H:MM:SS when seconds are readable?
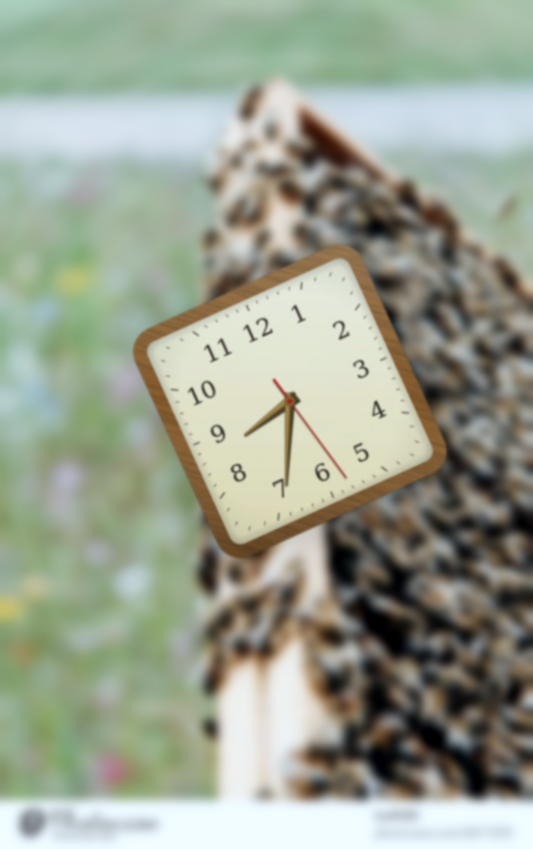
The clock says **8:34:28**
